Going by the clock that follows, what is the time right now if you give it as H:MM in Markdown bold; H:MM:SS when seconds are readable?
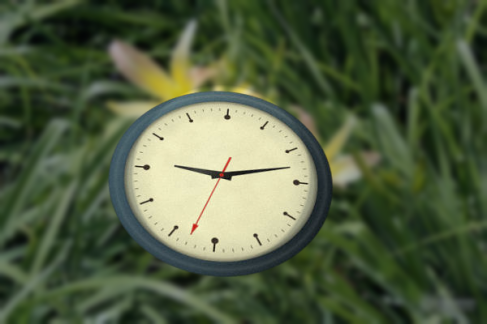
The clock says **9:12:33**
